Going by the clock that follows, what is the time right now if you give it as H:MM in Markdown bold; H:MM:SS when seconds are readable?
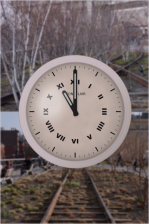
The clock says **11:00**
